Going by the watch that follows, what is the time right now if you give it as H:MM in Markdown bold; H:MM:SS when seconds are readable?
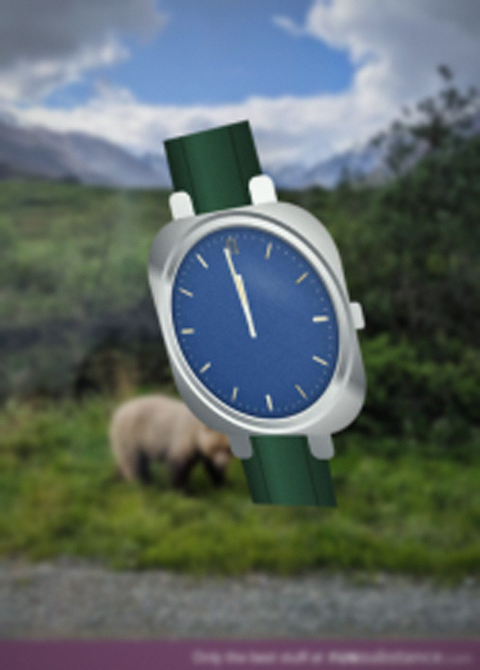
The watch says **11:59**
